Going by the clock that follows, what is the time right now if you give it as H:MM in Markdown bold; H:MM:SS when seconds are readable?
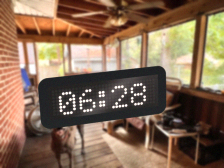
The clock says **6:28**
